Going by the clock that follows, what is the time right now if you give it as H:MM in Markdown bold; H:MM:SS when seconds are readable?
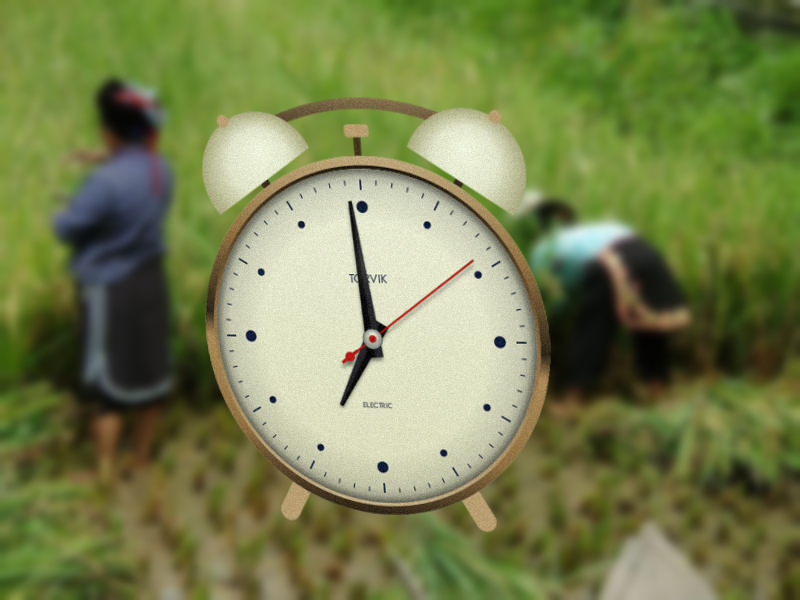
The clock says **6:59:09**
